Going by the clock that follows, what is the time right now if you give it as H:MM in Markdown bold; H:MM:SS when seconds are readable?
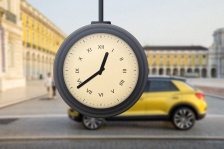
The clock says **12:39**
